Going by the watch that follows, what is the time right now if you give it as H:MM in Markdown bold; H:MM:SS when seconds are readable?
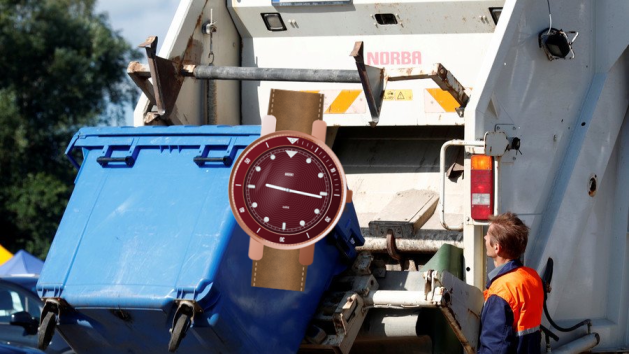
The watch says **9:16**
